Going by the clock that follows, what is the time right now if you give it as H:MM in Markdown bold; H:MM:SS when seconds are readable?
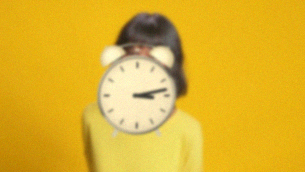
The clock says **3:13**
